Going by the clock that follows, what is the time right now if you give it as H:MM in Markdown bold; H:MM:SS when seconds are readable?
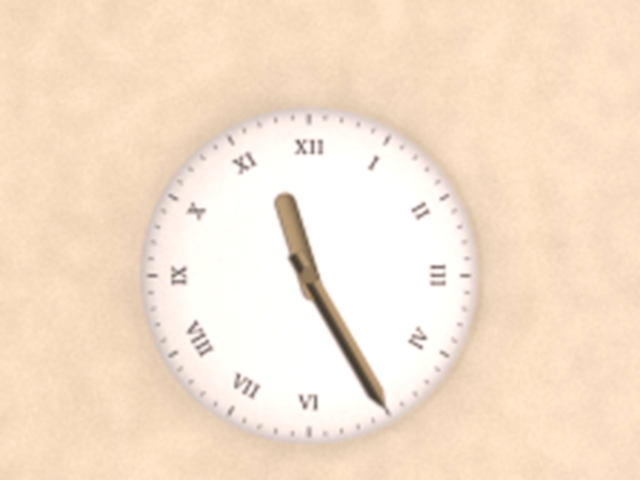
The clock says **11:25**
